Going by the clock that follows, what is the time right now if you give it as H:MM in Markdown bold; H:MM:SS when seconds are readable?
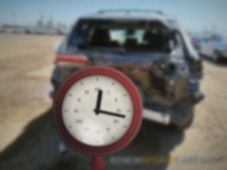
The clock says **12:17**
